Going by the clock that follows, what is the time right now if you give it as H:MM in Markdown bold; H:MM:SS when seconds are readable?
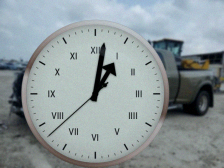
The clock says **1:01:38**
